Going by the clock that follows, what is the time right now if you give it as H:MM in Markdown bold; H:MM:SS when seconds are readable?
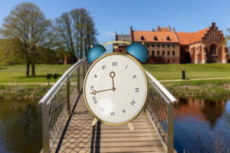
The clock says **11:43**
